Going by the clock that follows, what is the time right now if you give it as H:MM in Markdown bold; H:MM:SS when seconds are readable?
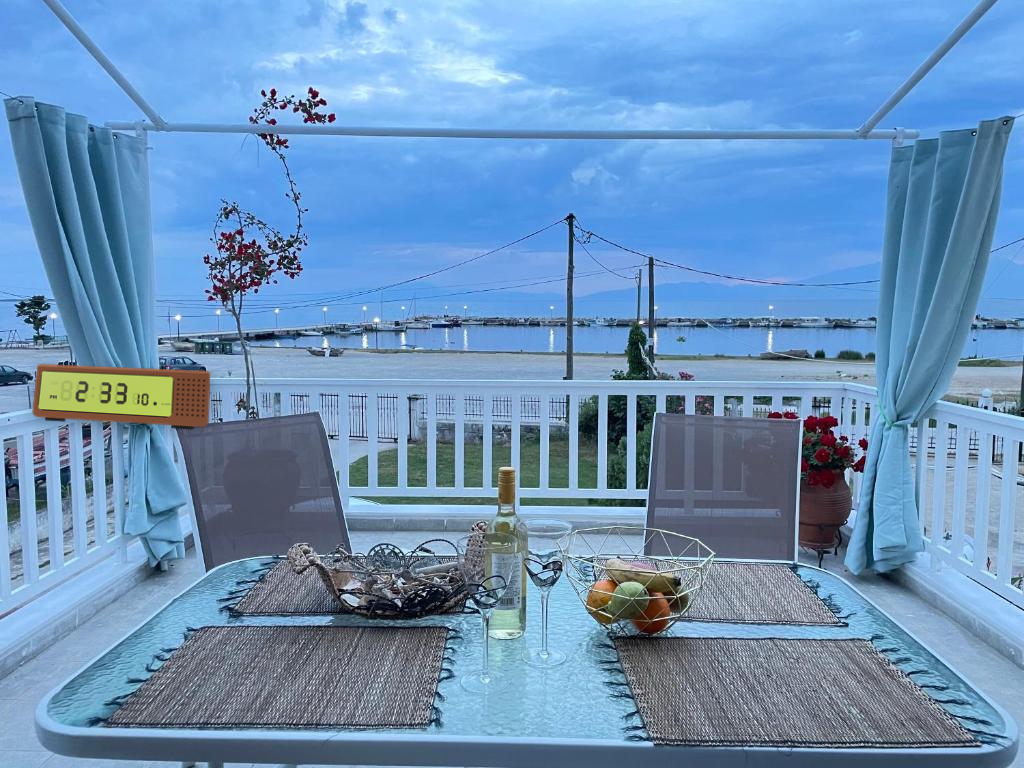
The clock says **2:33:10**
